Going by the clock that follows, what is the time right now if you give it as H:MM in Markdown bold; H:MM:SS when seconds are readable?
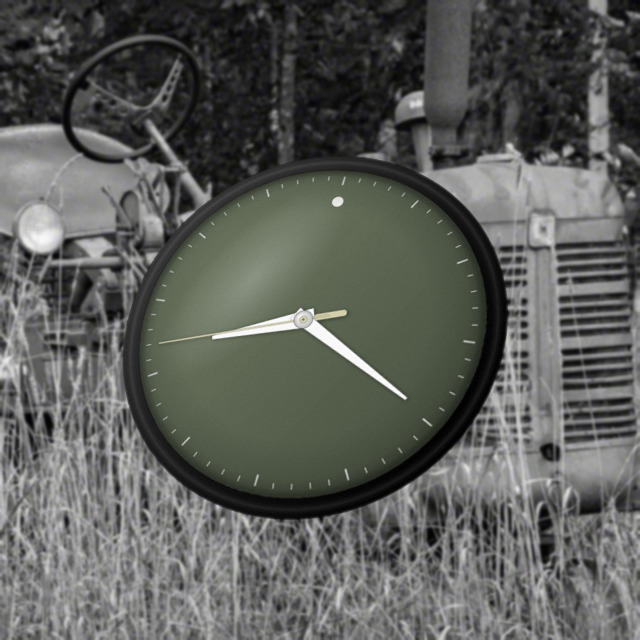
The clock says **8:19:42**
